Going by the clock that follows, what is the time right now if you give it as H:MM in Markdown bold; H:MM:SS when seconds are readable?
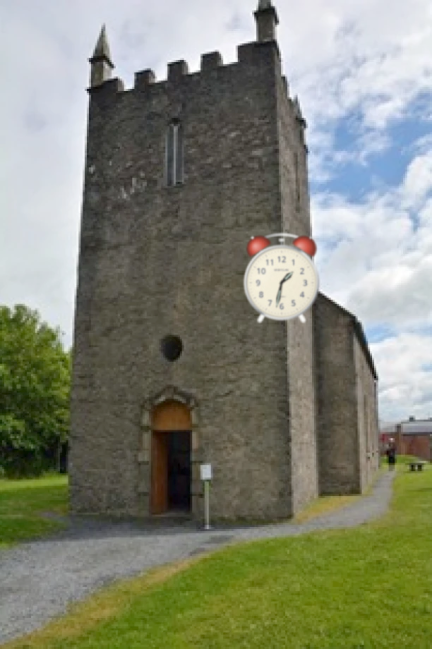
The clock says **1:32**
